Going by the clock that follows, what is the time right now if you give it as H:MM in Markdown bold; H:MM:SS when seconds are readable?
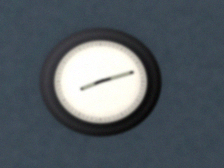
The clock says **8:12**
